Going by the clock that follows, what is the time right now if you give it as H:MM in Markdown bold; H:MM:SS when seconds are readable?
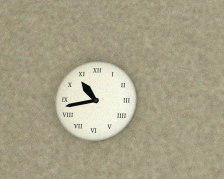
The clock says **10:43**
